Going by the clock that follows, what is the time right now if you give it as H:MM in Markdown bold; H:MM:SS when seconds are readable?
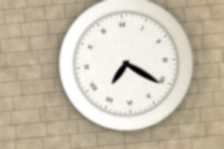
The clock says **7:21**
